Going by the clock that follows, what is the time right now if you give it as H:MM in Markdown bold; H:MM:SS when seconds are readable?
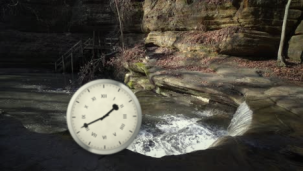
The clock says **1:41**
